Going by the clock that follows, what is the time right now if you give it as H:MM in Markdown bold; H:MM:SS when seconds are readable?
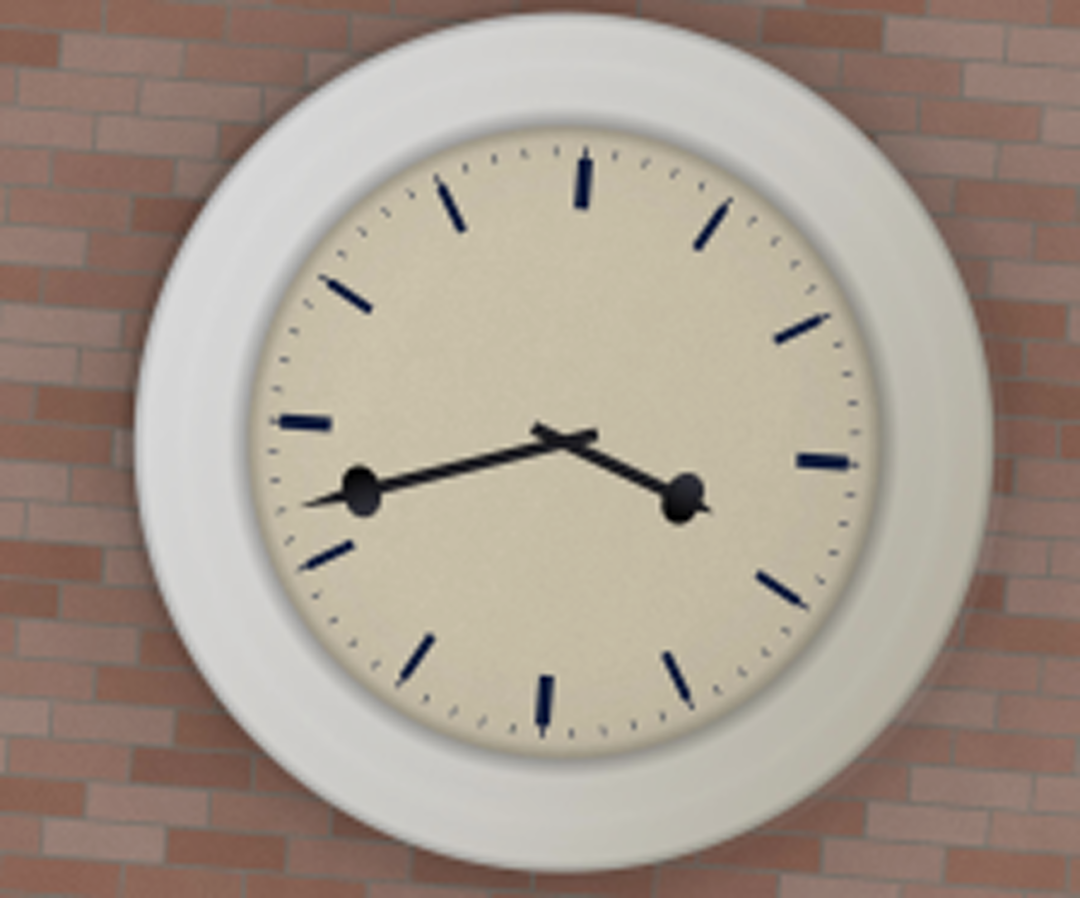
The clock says **3:42**
